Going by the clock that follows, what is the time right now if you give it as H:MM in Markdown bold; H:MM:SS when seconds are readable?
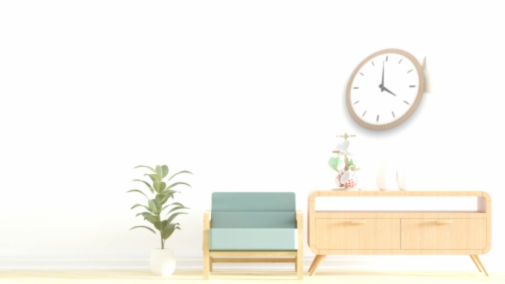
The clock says **3:59**
